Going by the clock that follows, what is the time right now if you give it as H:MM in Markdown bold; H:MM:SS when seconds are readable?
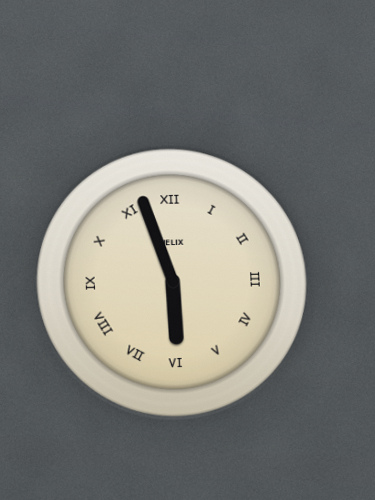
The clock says **5:57**
